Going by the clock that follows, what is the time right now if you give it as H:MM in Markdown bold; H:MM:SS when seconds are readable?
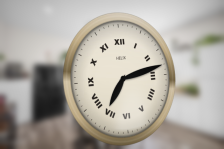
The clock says **7:13**
